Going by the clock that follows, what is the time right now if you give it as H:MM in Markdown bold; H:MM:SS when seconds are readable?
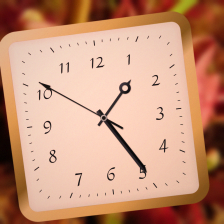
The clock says **1:24:51**
